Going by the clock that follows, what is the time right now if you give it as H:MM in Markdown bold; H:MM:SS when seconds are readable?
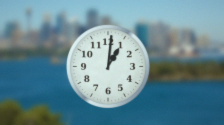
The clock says **1:01**
